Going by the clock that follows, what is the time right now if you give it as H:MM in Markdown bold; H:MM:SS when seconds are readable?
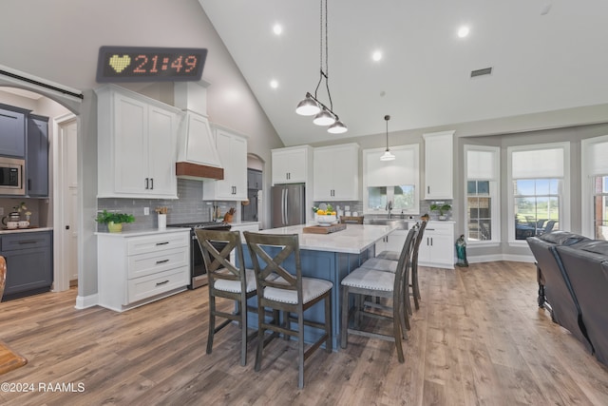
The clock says **21:49**
